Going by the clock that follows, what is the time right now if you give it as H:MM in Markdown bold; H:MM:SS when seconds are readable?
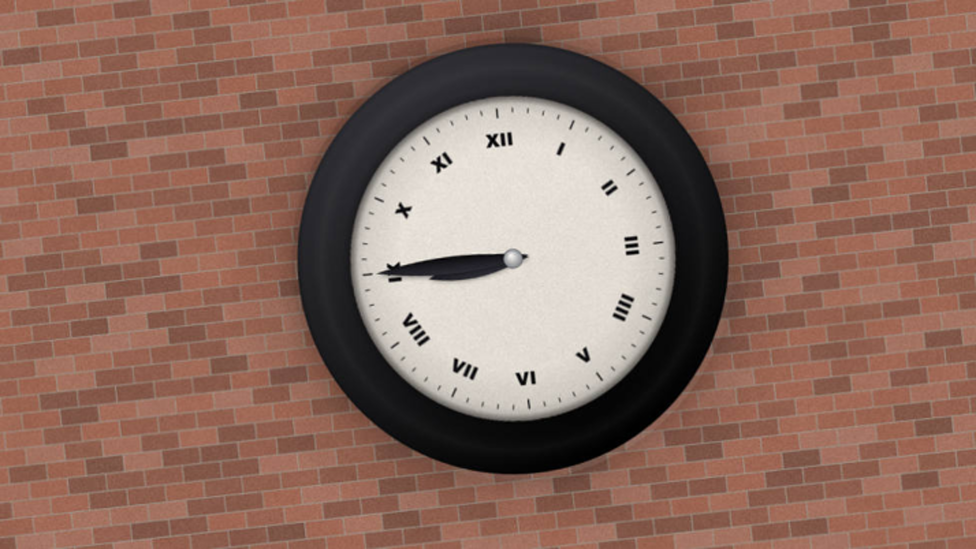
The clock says **8:45**
